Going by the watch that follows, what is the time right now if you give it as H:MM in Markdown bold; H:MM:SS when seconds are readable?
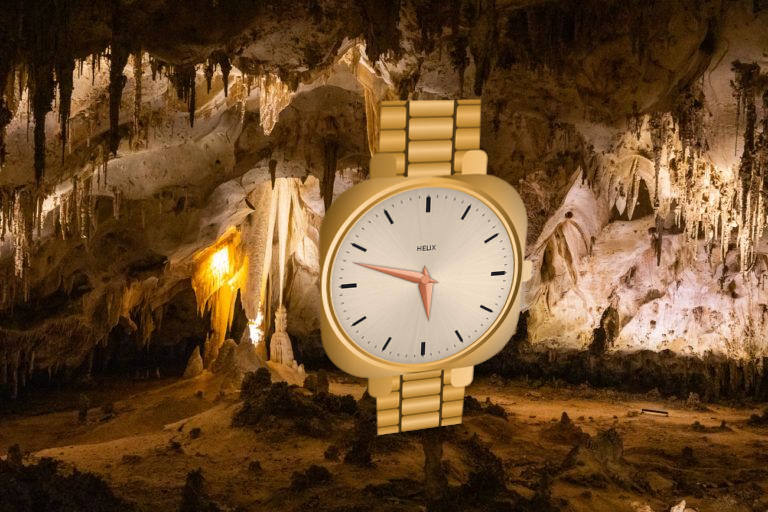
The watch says **5:48**
